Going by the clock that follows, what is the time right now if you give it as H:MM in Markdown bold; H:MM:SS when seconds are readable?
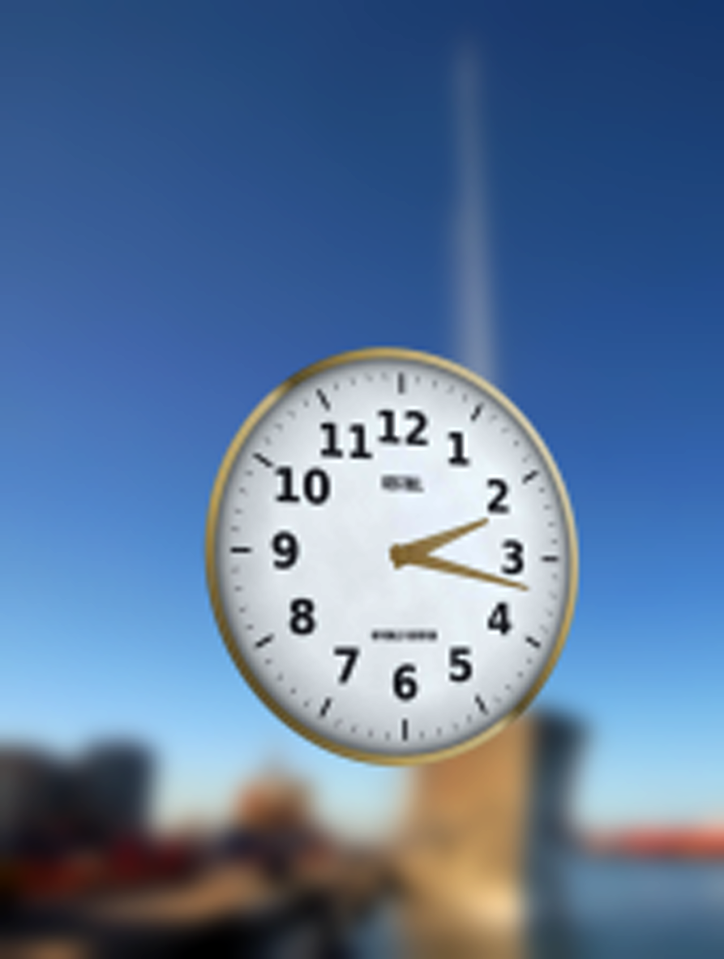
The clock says **2:17**
